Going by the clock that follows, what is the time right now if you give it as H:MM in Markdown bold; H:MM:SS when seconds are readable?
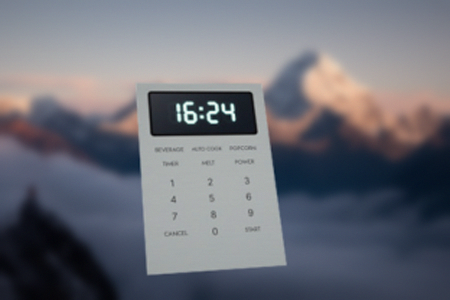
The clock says **16:24**
